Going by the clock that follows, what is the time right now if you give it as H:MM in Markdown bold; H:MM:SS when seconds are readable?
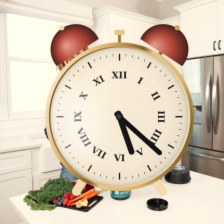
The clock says **5:22**
